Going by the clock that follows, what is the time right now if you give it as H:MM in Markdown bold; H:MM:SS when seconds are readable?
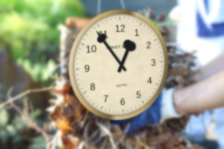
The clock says **12:54**
